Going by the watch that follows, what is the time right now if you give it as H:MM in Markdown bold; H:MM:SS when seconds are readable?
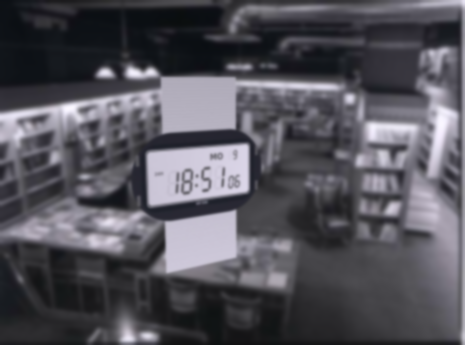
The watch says **18:51:06**
